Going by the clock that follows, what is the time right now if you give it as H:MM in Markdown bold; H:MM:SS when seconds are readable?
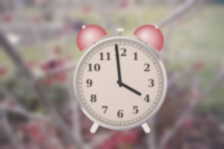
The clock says **3:59**
